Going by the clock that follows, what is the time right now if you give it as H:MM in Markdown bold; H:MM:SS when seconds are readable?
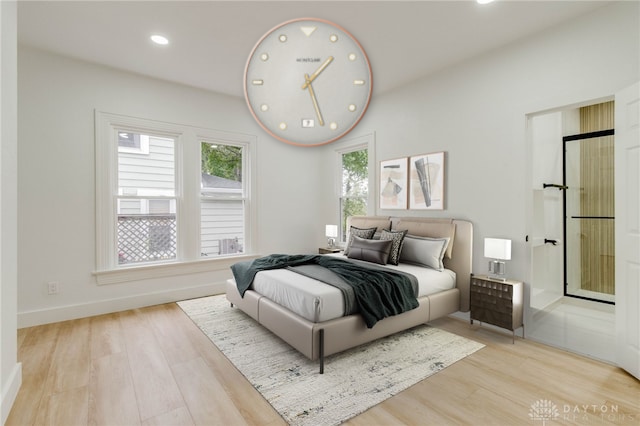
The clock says **1:27**
